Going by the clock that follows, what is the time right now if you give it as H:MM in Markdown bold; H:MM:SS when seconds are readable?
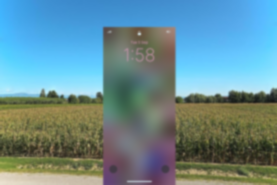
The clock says **1:58**
